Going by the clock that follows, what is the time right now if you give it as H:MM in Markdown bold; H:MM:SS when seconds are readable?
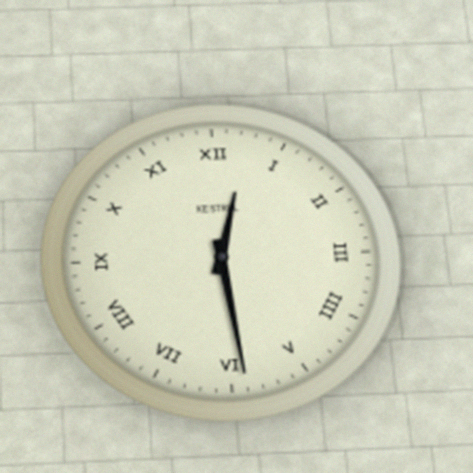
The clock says **12:29**
